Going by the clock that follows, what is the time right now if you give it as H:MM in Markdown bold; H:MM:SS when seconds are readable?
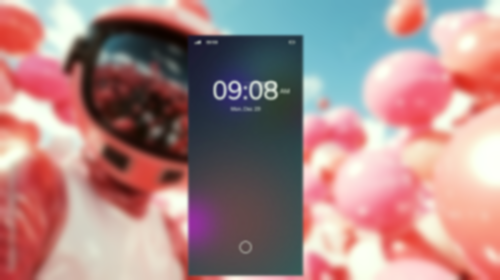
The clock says **9:08**
